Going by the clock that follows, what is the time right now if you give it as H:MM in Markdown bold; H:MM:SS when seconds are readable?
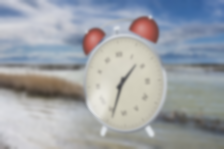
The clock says **1:34**
